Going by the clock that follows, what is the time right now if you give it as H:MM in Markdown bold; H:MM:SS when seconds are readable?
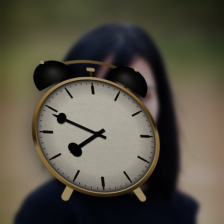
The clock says **7:49**
